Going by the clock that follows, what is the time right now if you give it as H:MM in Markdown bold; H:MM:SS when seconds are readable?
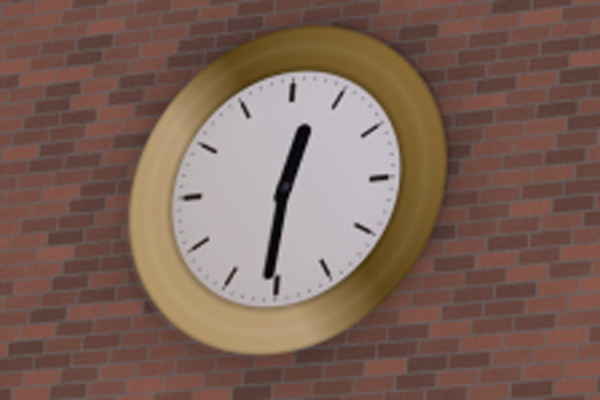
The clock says **12:31**
